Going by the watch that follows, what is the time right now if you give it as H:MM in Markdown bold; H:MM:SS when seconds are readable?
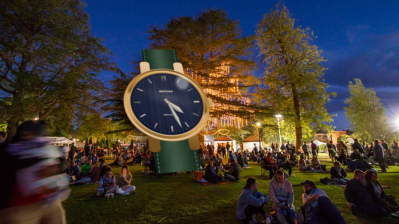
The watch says **4:27**
